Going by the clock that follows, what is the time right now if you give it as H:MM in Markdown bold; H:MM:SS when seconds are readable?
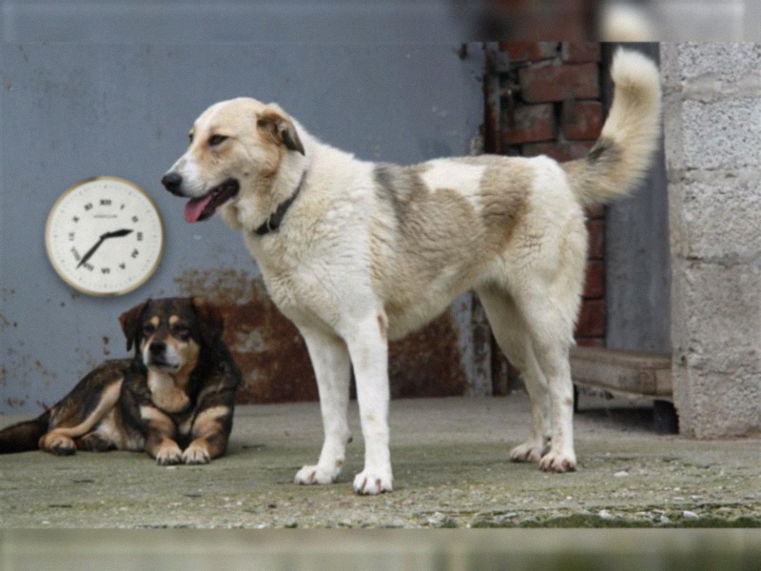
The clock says **2:37**
